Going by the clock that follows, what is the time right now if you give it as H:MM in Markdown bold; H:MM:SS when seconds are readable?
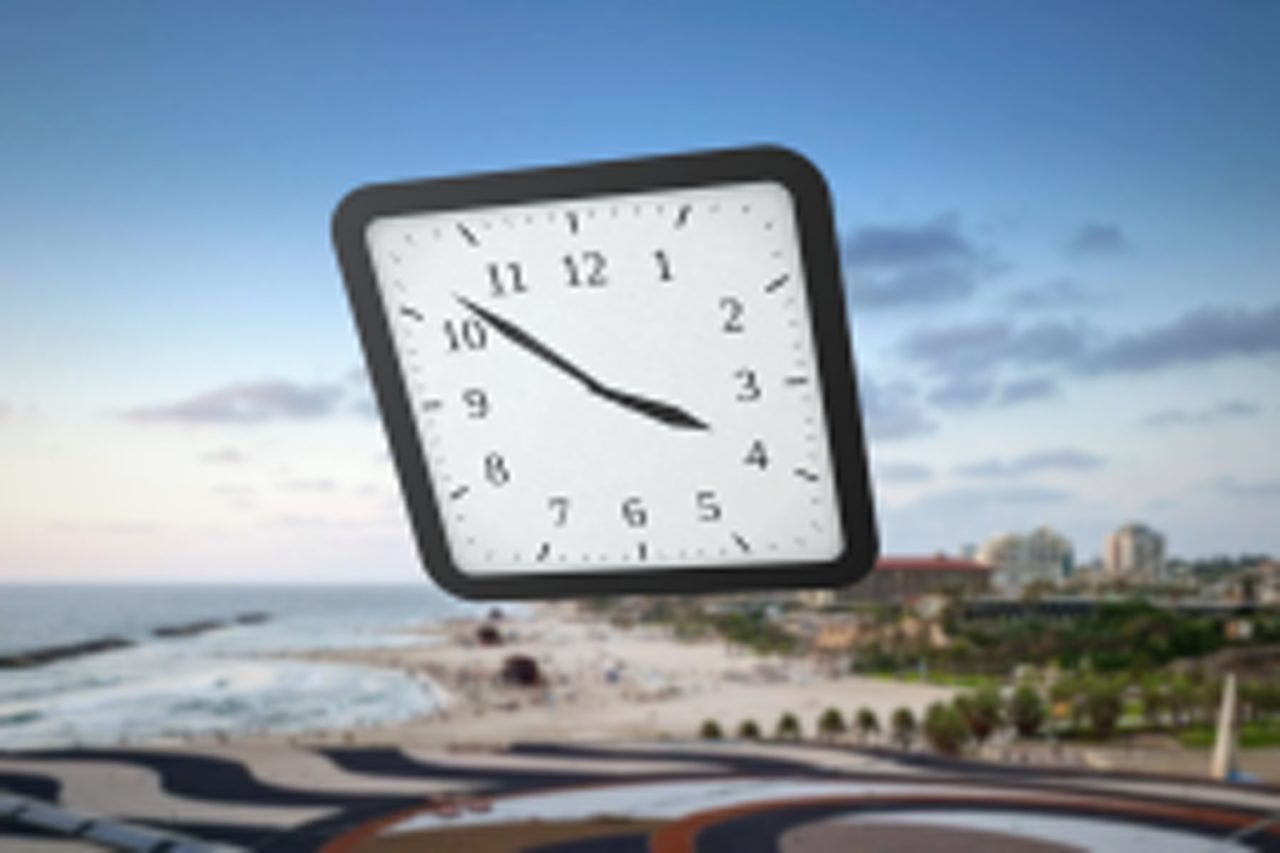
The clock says **3:52**
